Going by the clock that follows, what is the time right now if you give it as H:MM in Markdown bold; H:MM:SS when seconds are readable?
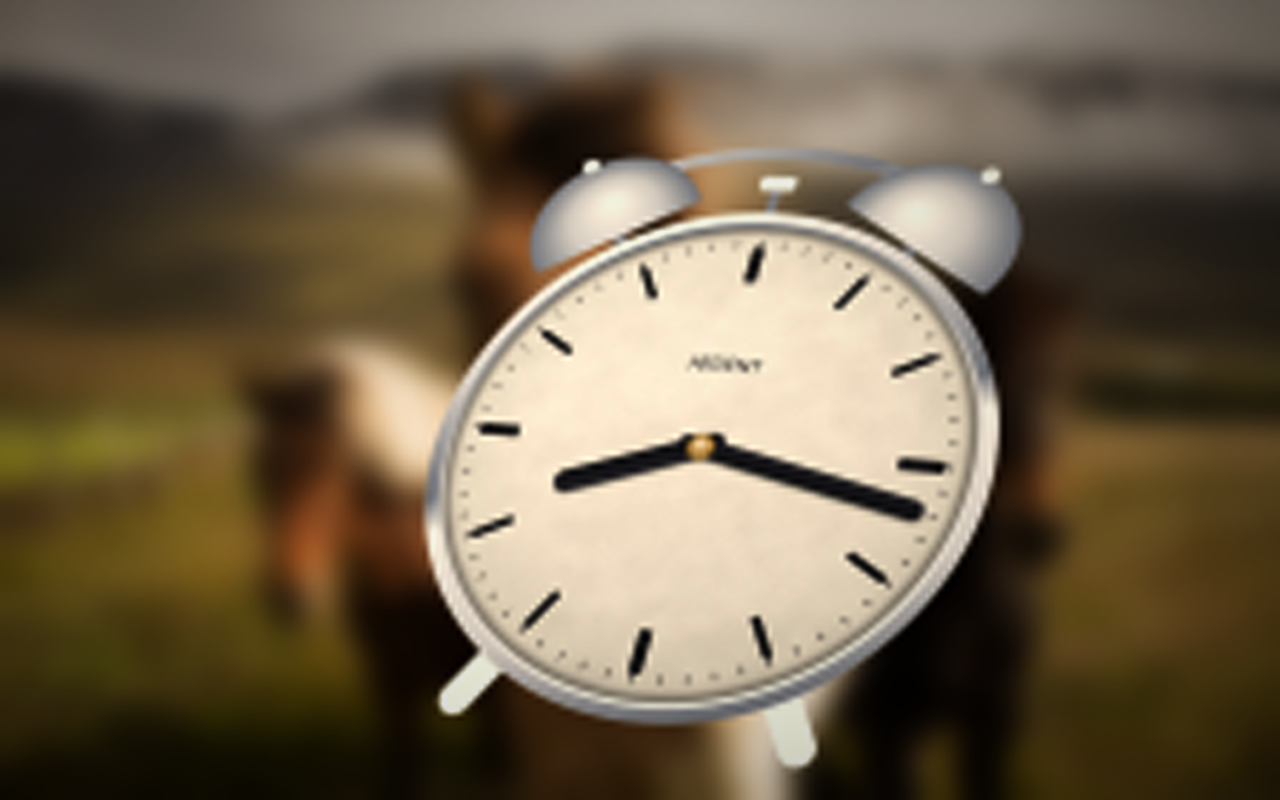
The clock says **8:17**
